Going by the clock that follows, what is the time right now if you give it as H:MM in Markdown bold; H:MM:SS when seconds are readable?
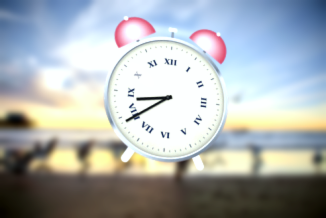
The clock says **8:39**
